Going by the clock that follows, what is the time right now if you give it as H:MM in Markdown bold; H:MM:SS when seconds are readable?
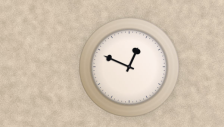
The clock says **12:49**
